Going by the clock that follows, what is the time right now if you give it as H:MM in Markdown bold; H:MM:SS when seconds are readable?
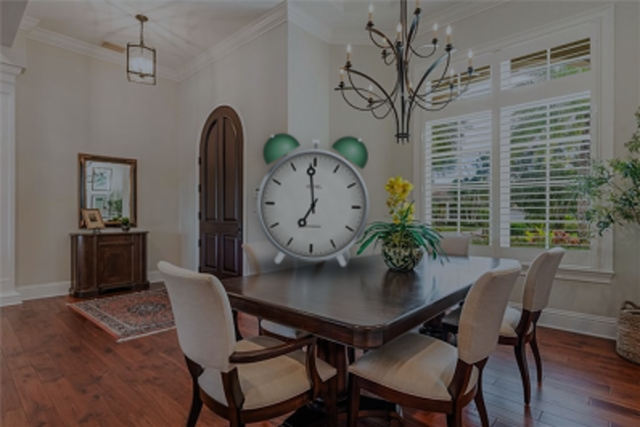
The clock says **6:59**
